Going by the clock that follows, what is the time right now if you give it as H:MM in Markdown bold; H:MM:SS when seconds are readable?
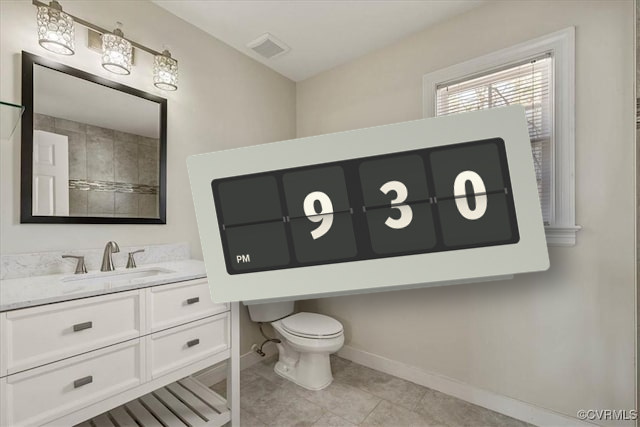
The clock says **9:30**
